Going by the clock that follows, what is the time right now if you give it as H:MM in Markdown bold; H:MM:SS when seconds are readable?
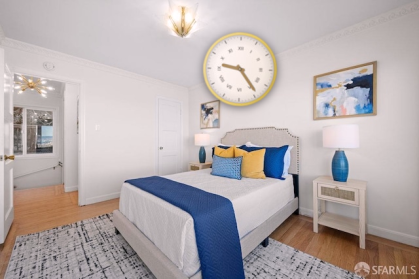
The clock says **9:24**
